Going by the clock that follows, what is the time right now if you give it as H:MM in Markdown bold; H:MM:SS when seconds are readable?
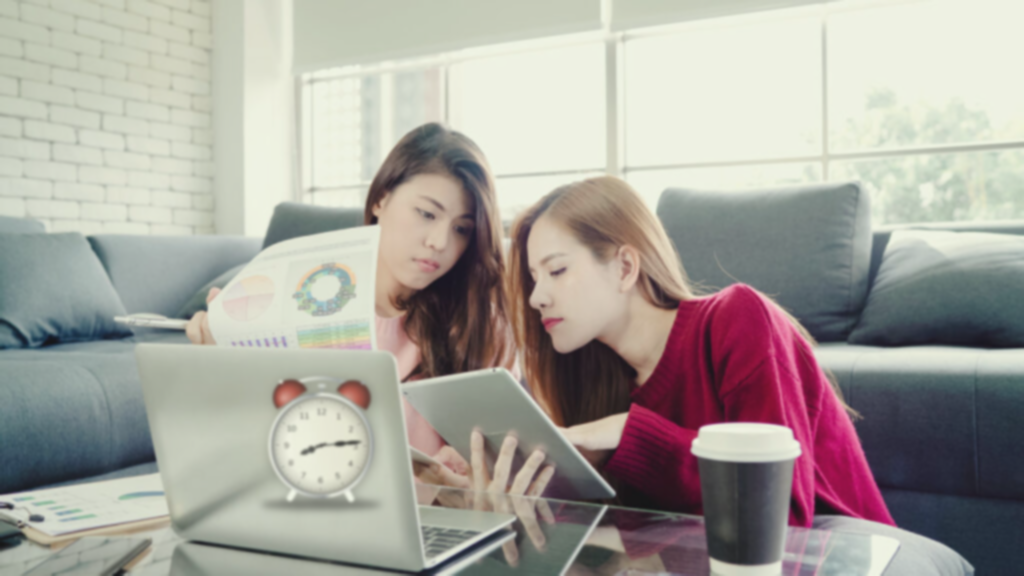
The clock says **8:14**
